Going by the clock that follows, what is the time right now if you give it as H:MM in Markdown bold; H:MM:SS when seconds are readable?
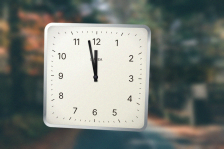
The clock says **11:58**
